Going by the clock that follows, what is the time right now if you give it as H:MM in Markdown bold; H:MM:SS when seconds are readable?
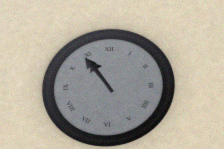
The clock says **10:54**
